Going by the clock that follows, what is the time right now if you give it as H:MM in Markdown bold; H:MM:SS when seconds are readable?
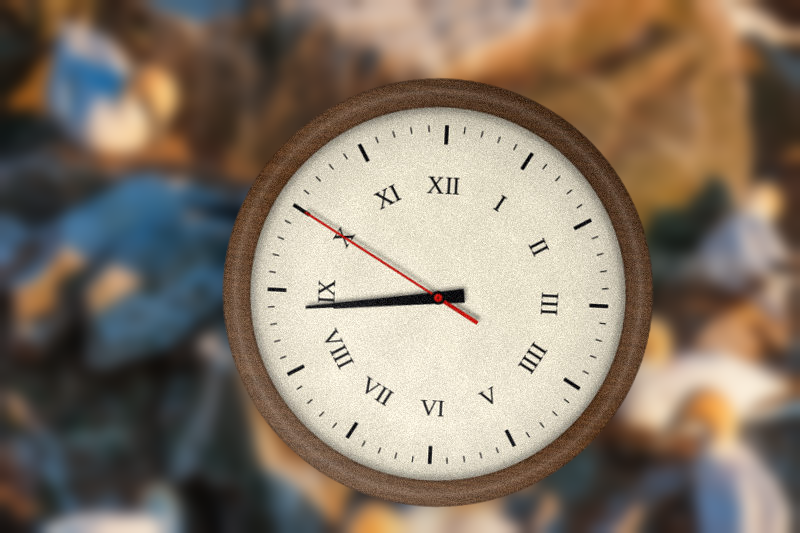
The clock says **8:43:50**
